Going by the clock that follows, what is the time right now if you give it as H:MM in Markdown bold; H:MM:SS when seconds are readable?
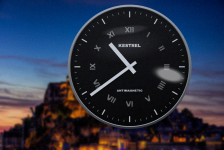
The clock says **10:39**
